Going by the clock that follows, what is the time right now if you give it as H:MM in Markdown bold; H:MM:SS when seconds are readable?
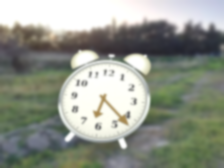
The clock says **6:22**
